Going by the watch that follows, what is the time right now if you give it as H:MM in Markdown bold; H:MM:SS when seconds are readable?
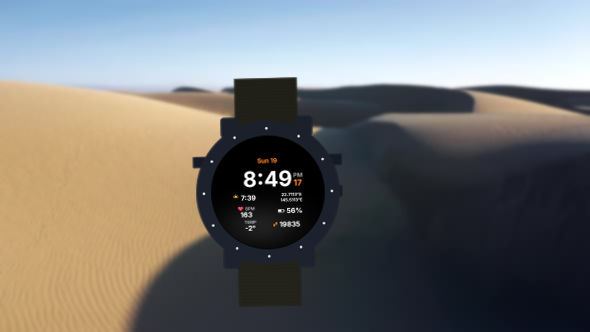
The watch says **8:49:17**
